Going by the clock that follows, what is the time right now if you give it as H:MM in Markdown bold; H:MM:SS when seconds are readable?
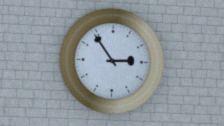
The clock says **2:54**
